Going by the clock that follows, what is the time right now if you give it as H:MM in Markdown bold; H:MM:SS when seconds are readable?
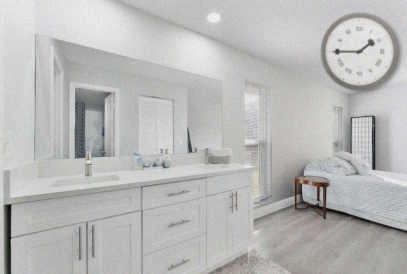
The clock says **1:45**
